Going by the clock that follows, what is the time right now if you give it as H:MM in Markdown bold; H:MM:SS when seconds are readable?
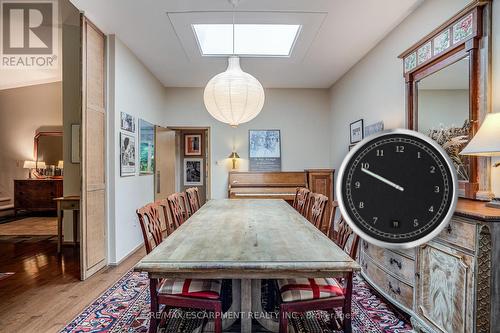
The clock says **9:49**
